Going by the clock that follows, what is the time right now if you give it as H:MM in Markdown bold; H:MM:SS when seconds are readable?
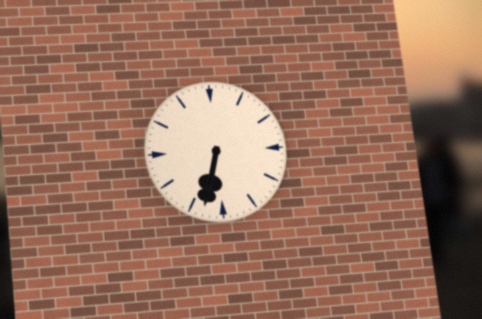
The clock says **6:33**
